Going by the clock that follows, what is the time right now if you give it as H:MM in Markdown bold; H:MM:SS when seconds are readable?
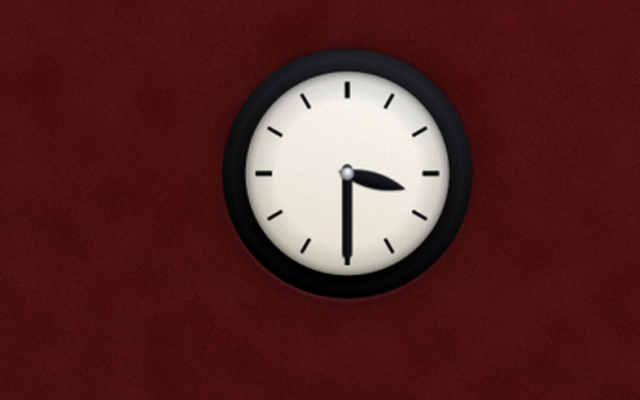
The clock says **3:30**
